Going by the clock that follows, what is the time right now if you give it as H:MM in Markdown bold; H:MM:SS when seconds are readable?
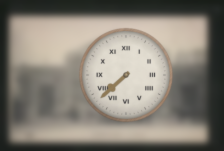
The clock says **7:38**
